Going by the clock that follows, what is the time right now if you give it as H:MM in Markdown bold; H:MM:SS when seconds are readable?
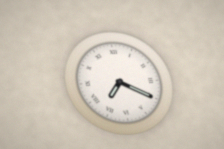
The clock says **7:20**
